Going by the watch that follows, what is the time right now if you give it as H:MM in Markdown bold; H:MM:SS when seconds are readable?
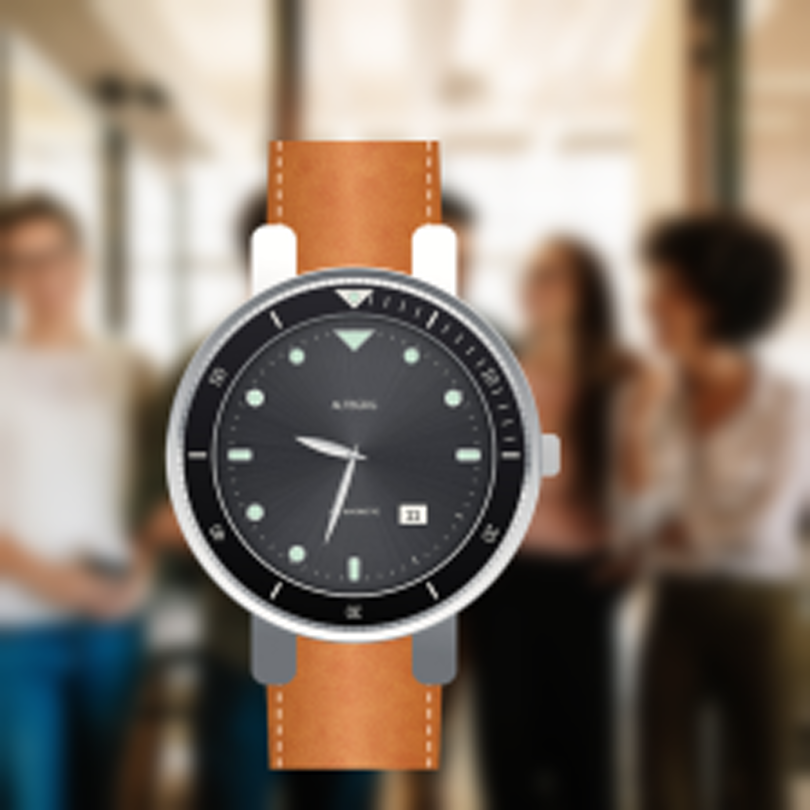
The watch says **9:33**
